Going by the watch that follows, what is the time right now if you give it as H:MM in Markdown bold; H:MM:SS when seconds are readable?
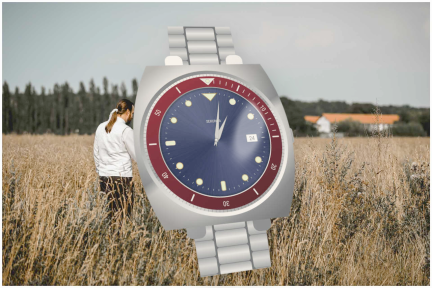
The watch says **1:02**
